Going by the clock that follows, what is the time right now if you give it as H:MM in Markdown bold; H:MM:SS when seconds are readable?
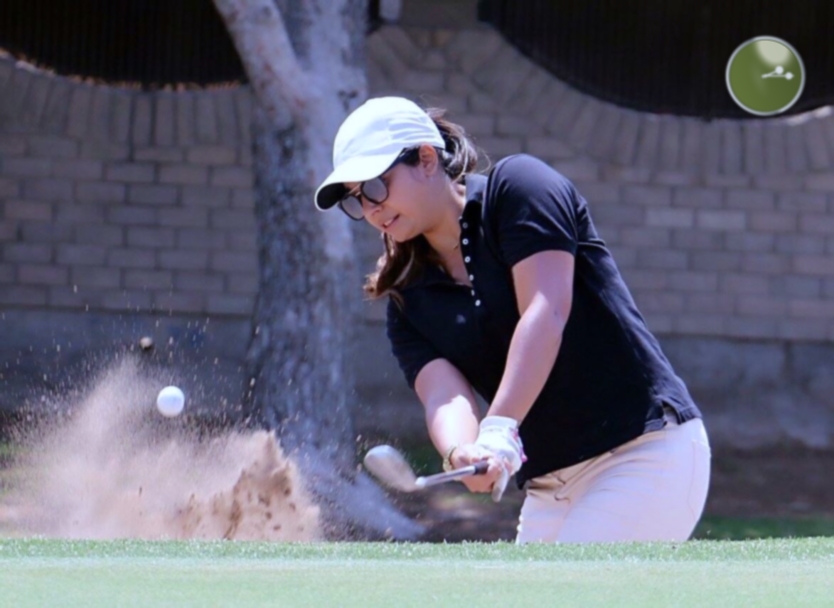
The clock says **2:15**
